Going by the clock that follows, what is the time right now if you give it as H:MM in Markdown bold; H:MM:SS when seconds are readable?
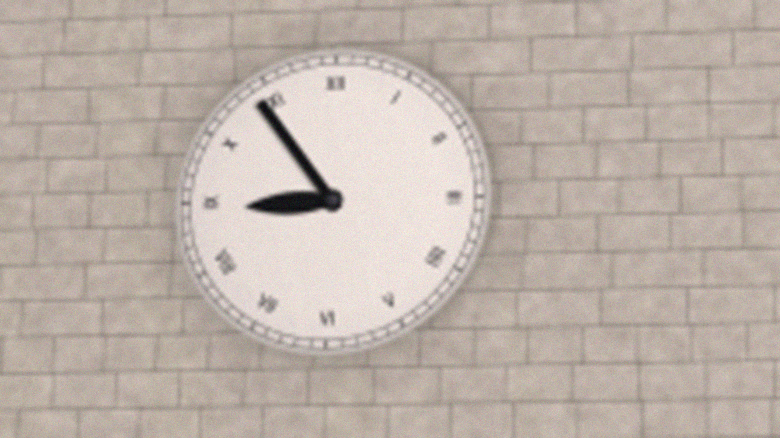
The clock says **8:54**
